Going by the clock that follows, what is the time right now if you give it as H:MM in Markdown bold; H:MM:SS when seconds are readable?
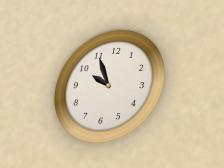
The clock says **9:55**
